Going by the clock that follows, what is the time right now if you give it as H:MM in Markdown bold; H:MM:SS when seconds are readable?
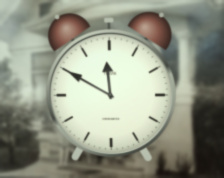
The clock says **11:50**
